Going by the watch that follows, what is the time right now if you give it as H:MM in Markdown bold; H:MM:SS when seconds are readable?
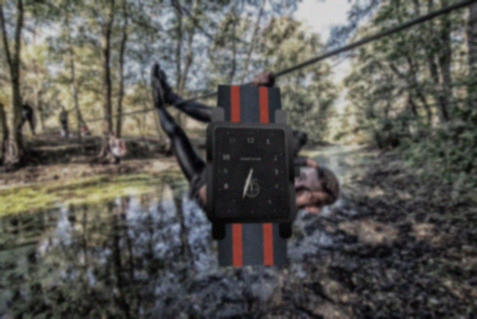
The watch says **6:33**
